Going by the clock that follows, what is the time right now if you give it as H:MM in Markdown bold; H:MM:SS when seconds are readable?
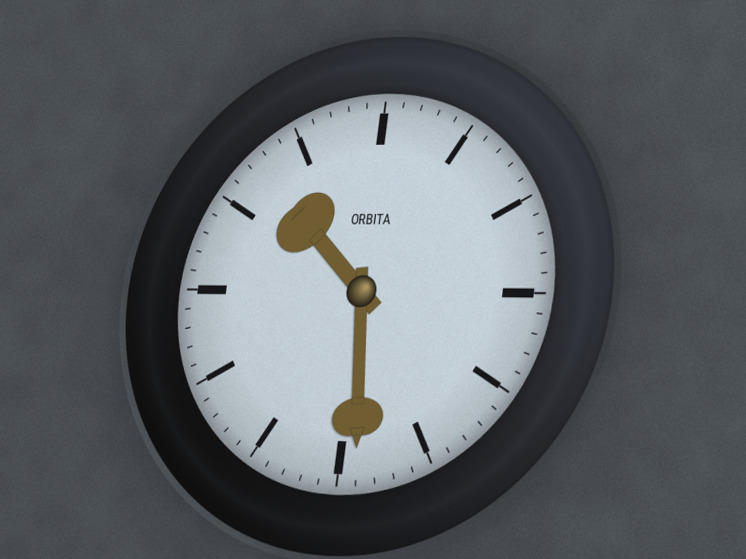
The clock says **10:29**
